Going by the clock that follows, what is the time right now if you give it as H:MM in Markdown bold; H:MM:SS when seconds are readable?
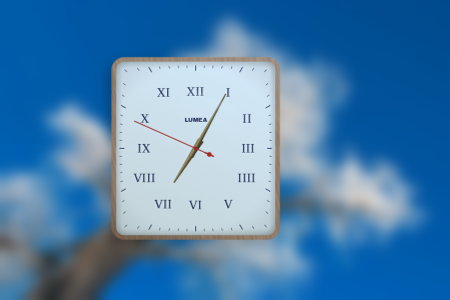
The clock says **7:04:49**
